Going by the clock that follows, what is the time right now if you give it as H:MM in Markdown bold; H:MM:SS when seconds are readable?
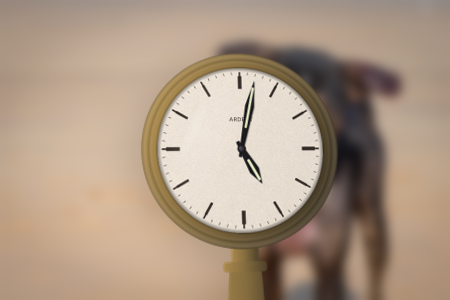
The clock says **5:02**
